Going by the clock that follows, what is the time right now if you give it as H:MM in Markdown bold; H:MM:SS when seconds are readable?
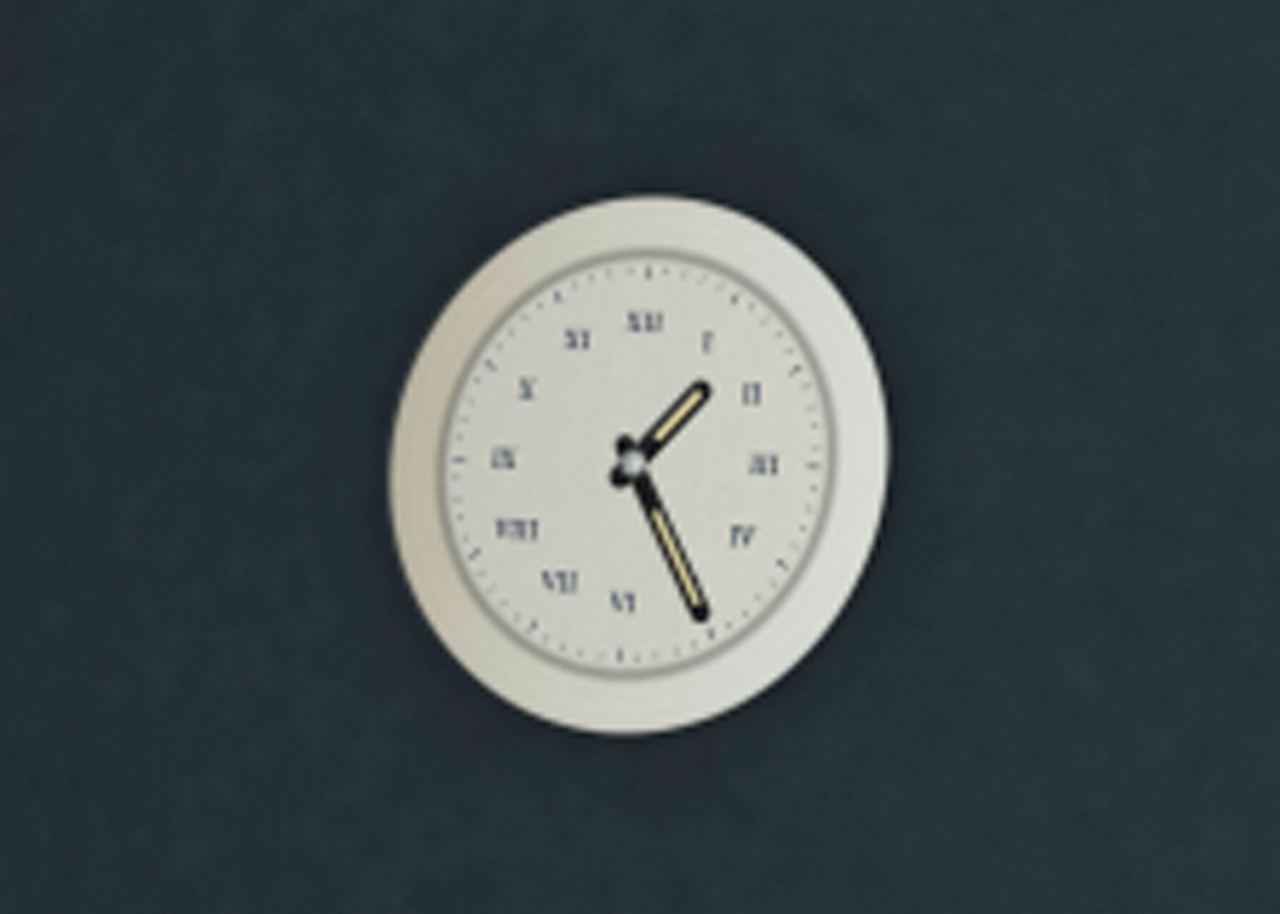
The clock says **1:25**
